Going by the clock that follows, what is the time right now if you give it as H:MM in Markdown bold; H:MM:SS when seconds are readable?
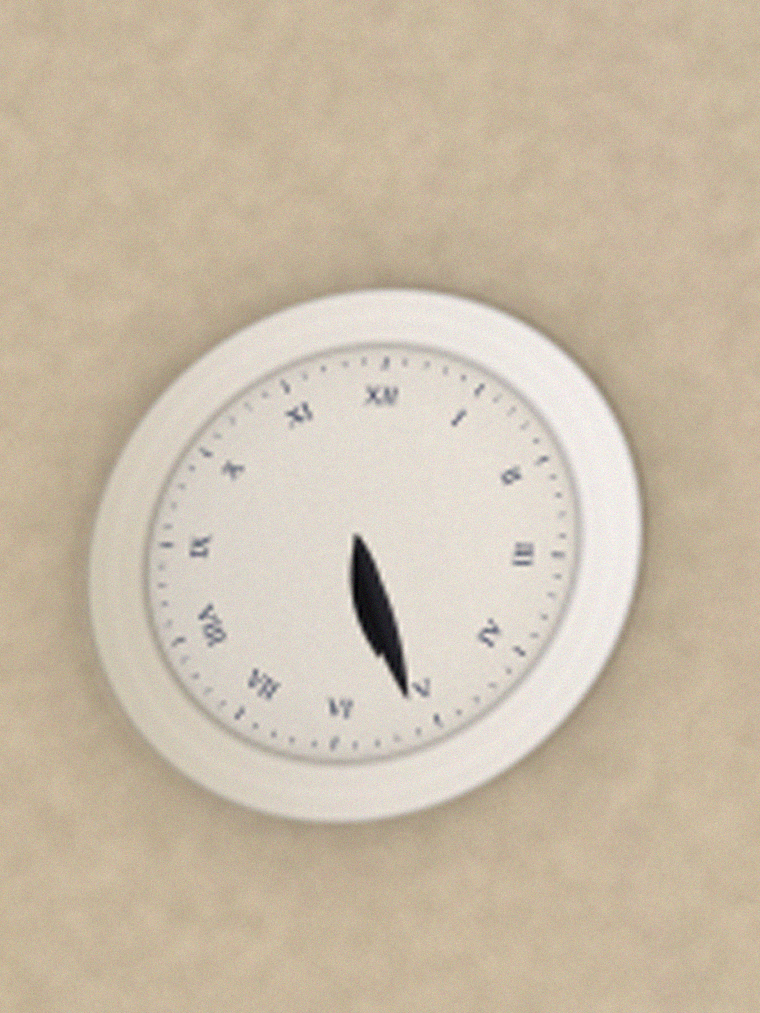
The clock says **5:26**
